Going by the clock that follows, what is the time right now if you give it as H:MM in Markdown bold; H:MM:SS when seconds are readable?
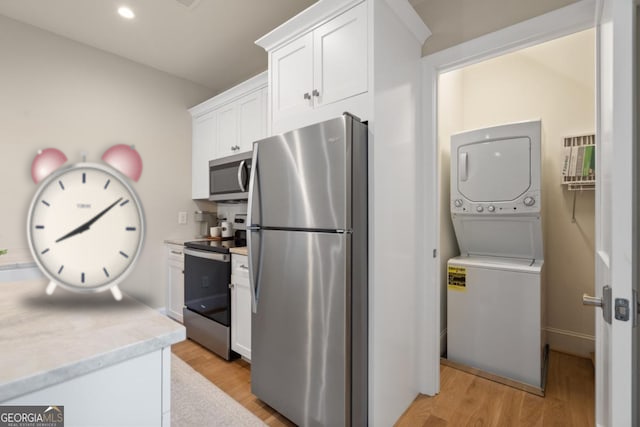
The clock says **8:09**
